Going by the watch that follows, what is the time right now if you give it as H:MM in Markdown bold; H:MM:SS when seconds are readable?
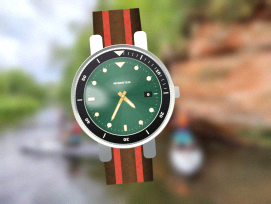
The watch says **4:35**
